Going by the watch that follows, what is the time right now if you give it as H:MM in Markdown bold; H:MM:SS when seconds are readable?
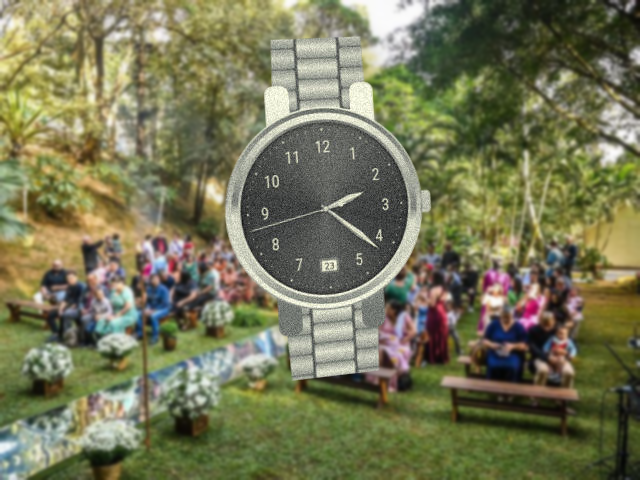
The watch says **2:21:43**
